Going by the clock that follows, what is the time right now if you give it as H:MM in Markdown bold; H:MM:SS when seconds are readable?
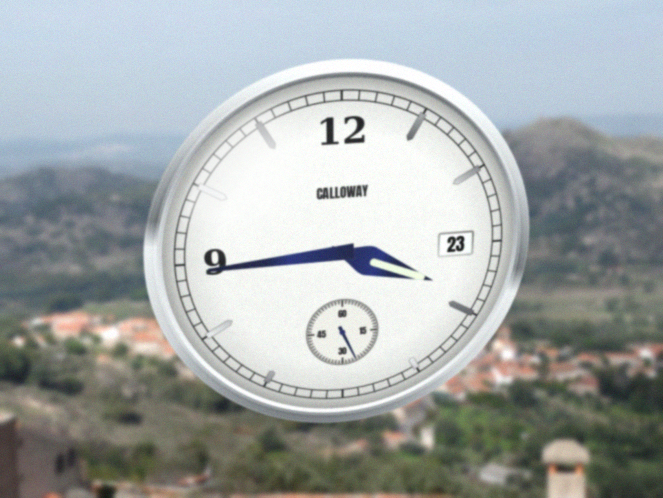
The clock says **3:44:26**
